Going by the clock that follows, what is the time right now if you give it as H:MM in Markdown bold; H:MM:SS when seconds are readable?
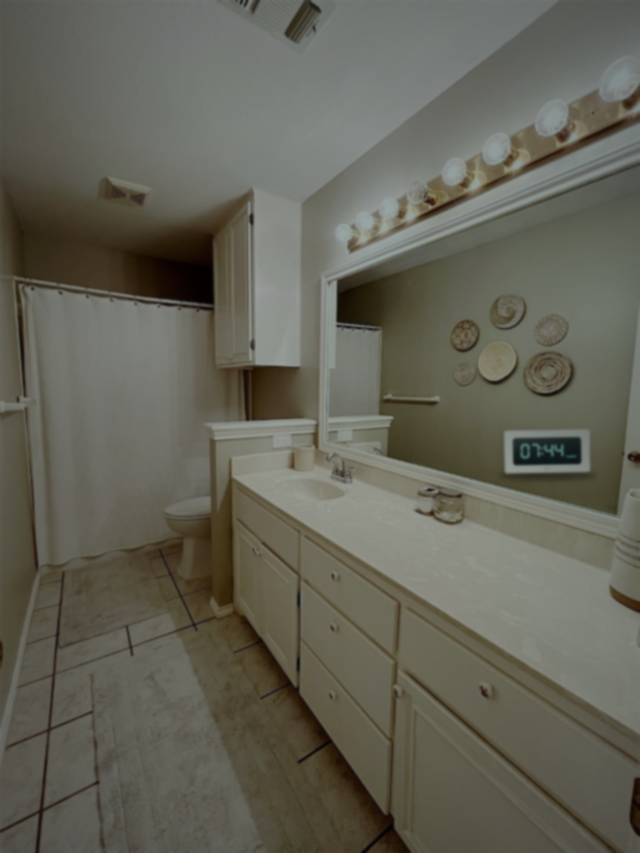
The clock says **7:44**
